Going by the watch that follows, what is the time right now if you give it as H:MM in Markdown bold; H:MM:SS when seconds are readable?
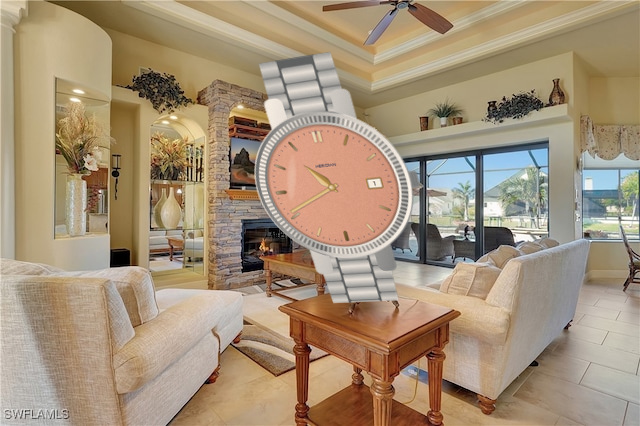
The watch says **10:41**
